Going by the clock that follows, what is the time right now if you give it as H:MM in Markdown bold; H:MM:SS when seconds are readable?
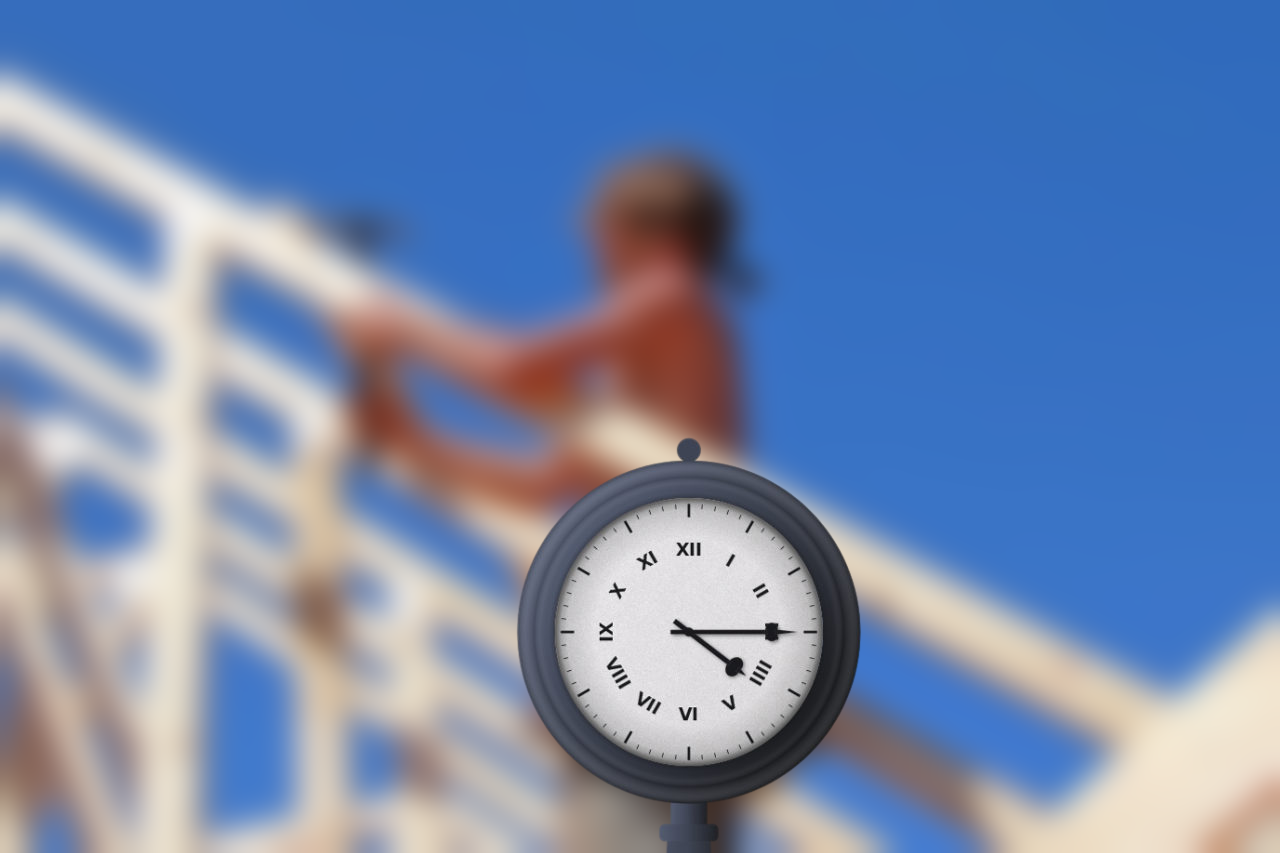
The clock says **4:15**
